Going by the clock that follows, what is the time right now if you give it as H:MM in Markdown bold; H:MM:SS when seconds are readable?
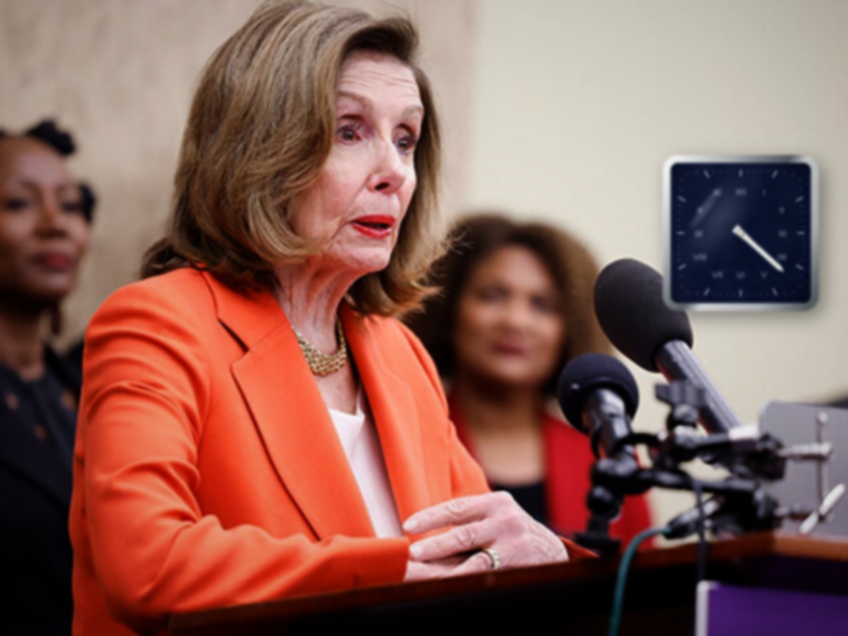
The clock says **4:22**
